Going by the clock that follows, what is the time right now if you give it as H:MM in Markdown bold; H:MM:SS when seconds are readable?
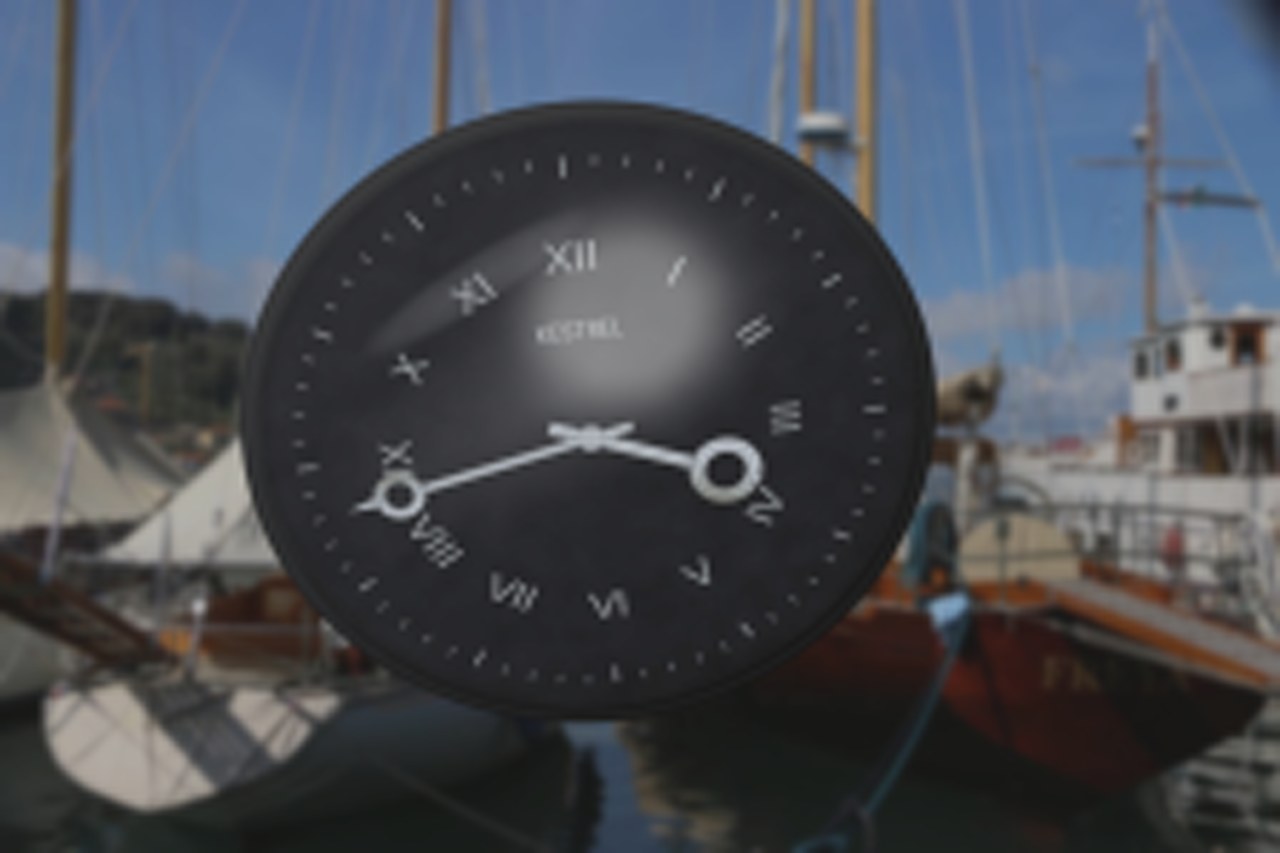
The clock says **3:43**
